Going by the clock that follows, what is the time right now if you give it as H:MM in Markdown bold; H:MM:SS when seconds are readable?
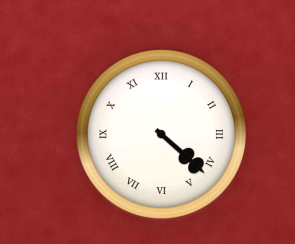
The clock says **4:22**
